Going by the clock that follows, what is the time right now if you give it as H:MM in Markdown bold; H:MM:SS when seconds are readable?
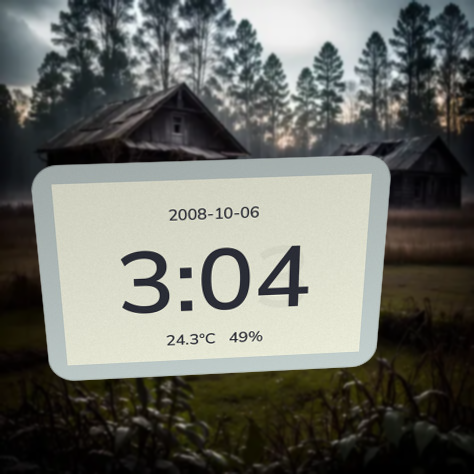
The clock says **3:04**
